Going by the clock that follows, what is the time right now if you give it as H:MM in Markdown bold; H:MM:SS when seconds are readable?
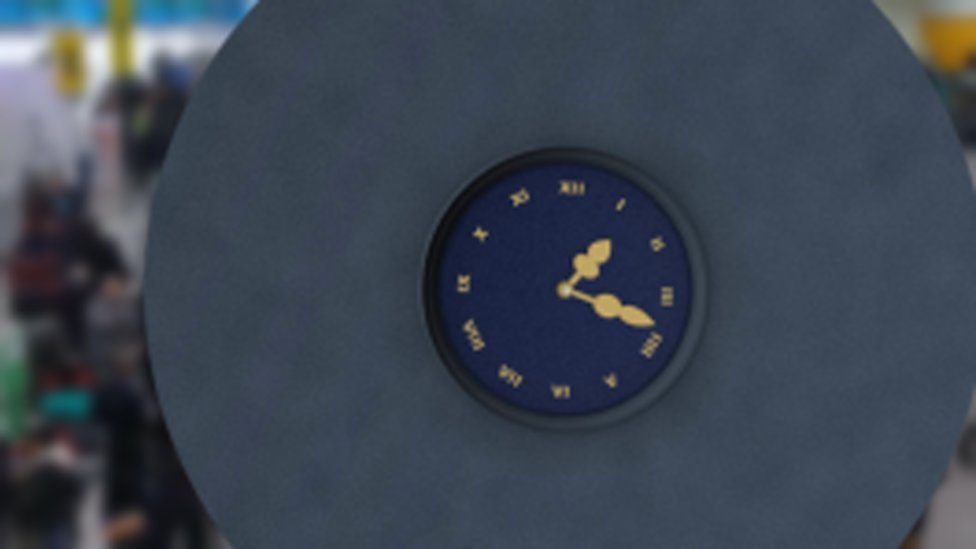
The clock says **1:18**
